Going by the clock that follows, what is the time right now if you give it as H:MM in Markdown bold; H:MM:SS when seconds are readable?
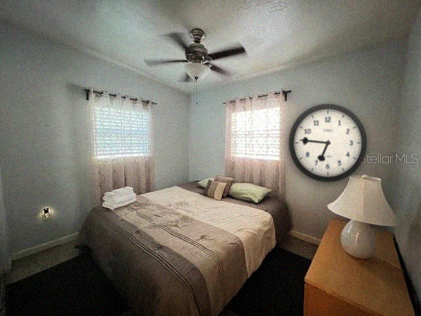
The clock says **6:46**
